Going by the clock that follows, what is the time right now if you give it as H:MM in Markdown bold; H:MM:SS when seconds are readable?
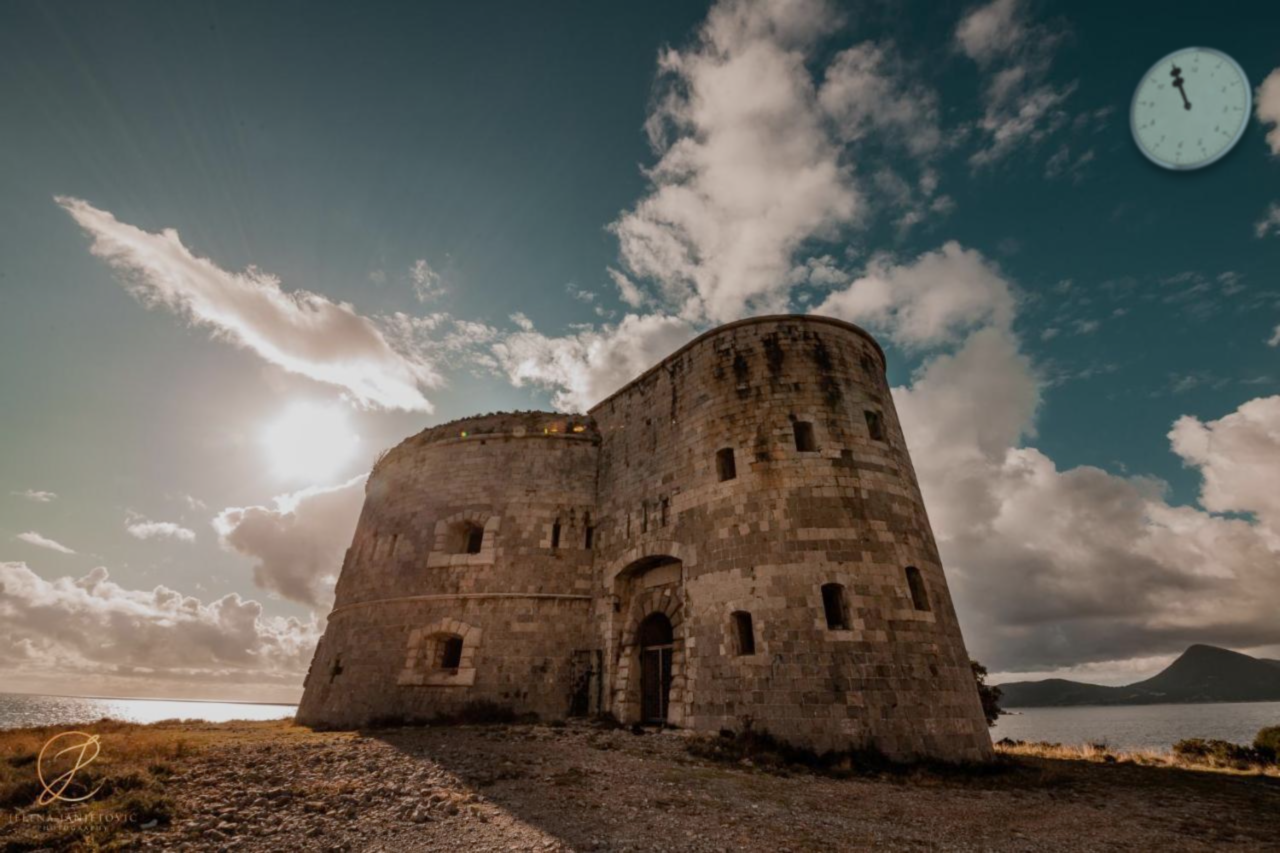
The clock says **10:55**
